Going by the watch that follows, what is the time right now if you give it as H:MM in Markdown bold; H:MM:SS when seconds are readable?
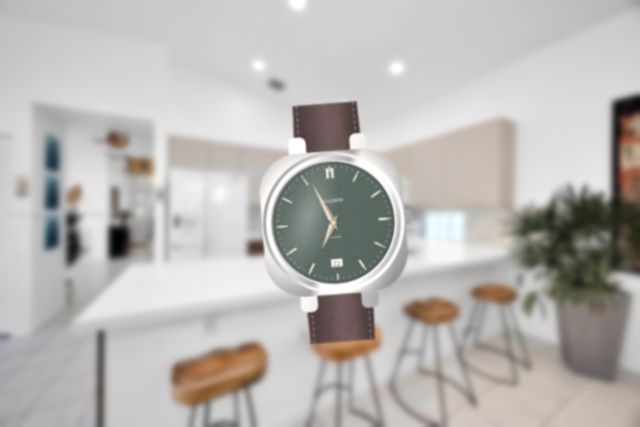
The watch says **6:56**
